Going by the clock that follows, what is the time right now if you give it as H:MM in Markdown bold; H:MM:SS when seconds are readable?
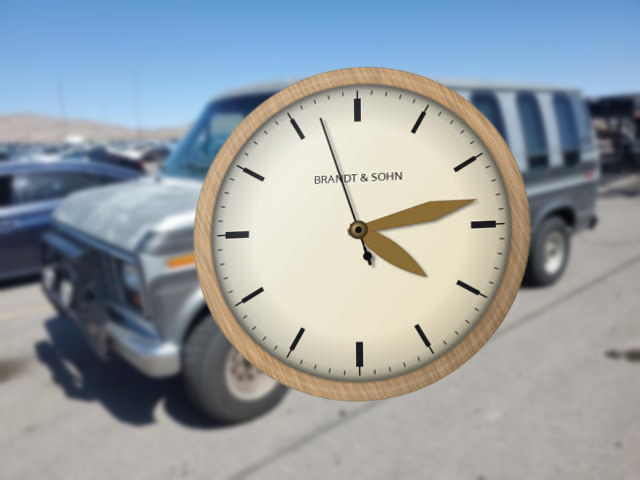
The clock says **4:12:57**
